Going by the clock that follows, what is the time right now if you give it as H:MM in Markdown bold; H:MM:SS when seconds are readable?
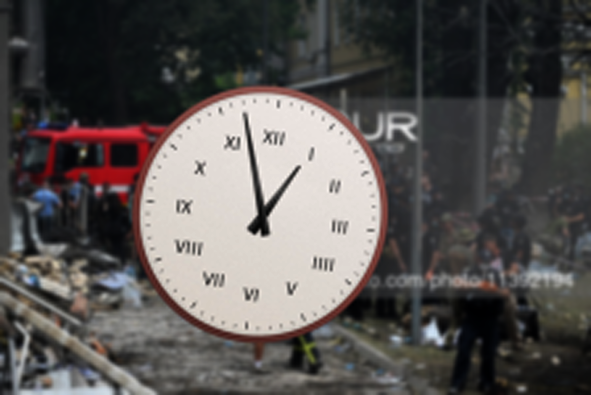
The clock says **12:57**
